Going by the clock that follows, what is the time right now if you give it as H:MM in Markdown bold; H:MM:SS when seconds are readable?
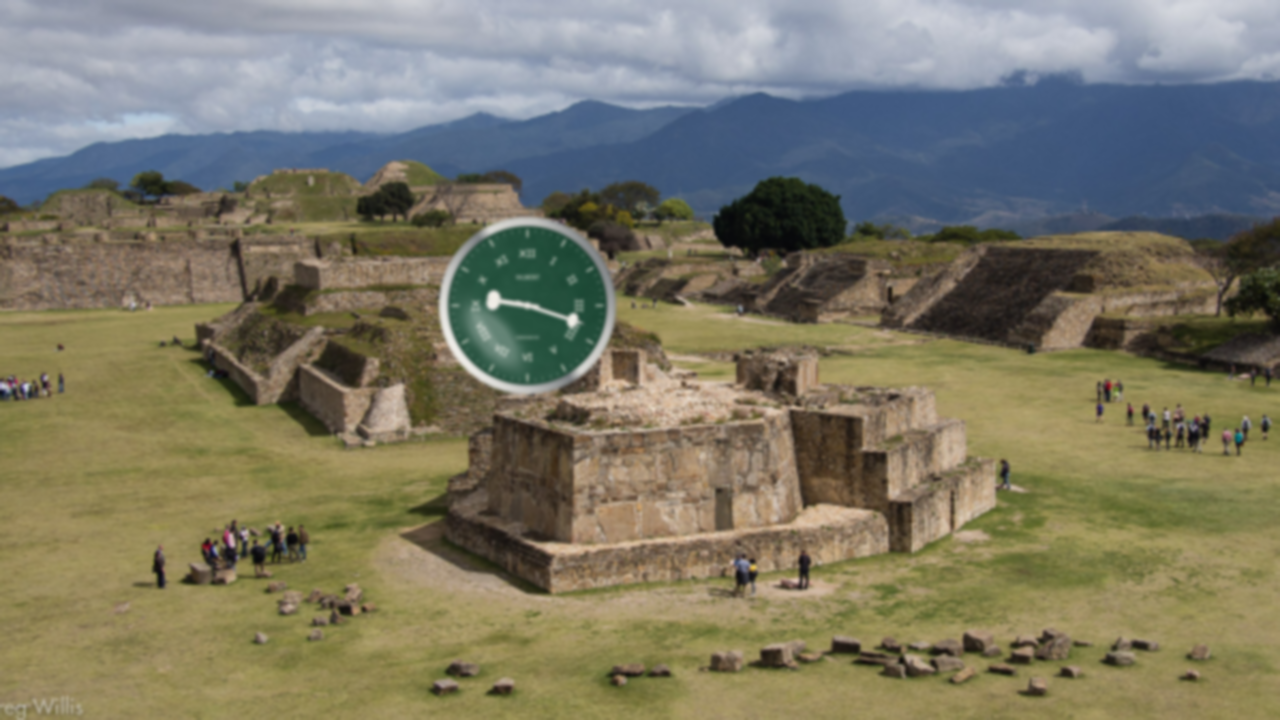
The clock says **9:18**
